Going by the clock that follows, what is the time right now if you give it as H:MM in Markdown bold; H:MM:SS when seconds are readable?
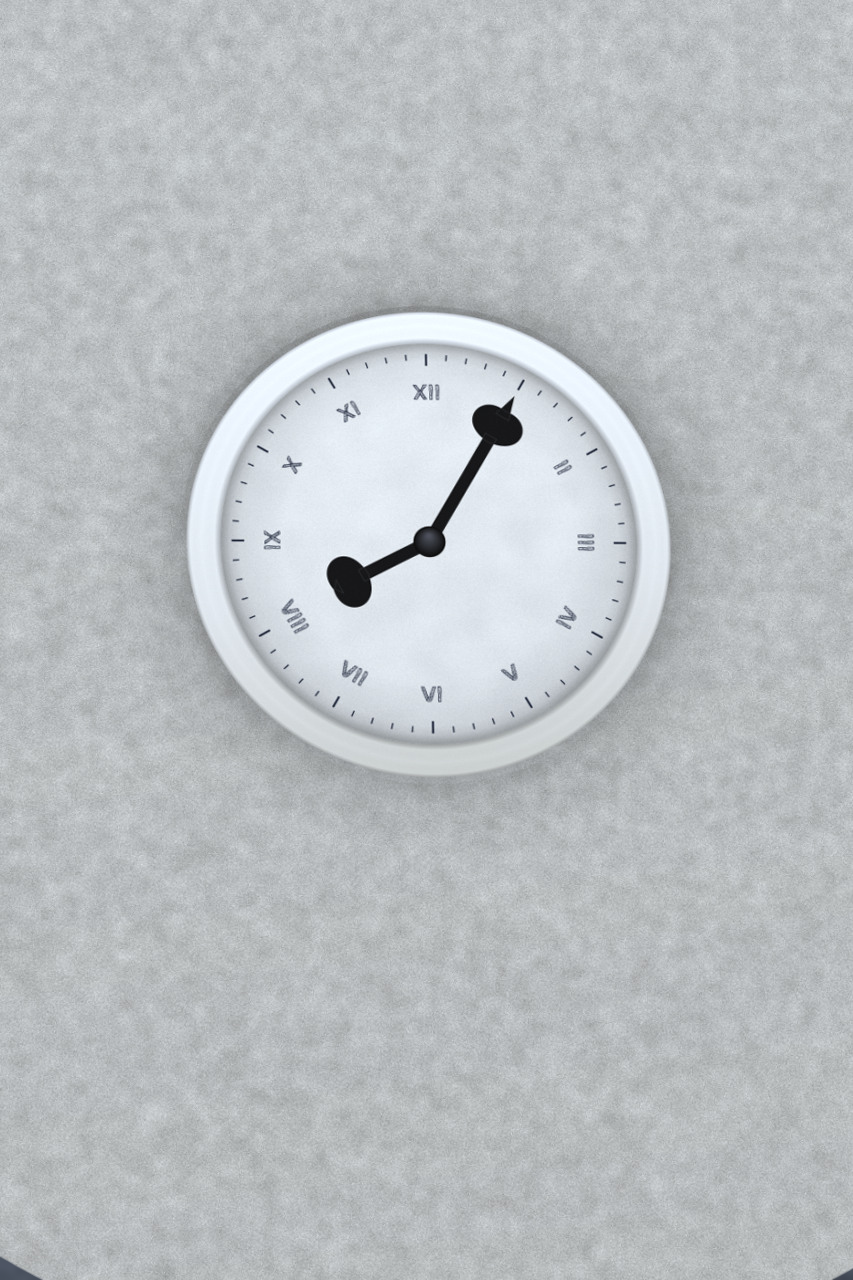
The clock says **8:05**
